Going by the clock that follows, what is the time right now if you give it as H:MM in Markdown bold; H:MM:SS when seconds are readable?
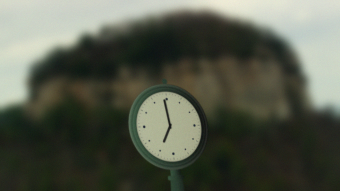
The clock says **6:59**
